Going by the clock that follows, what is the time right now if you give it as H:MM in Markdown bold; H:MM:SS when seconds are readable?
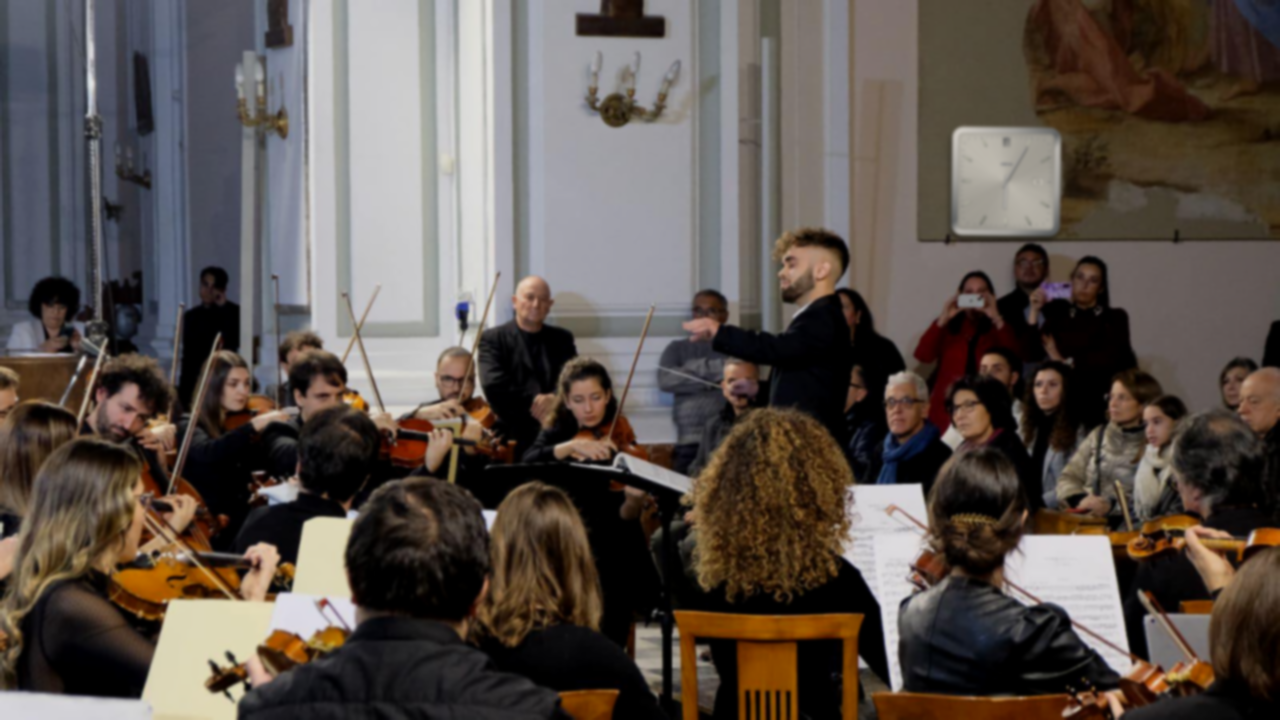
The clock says **6:05**
